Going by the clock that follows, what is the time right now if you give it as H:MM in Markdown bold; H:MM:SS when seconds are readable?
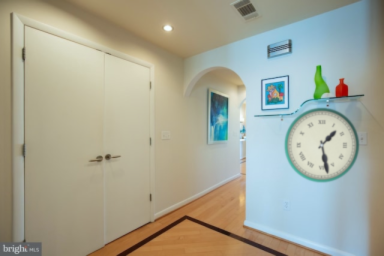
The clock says **1:28**
